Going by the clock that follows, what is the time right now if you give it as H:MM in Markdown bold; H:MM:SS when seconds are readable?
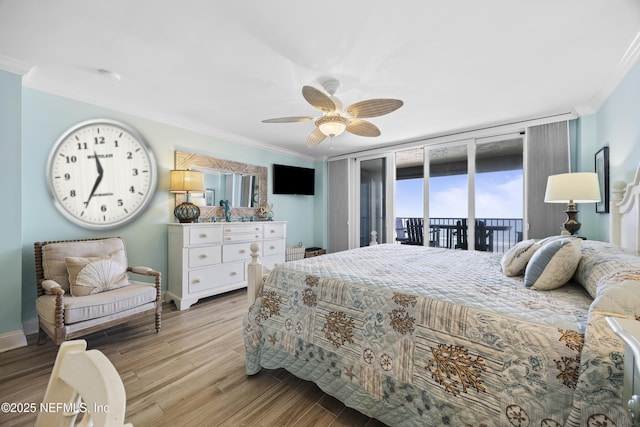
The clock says **11:35**
